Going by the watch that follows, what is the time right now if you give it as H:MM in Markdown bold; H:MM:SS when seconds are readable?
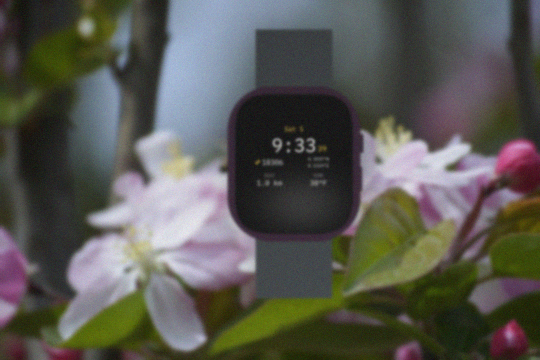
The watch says **9:33**
